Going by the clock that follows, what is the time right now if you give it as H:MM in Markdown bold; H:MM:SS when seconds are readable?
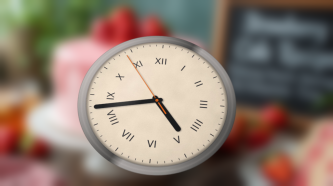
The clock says **4:42:54**
